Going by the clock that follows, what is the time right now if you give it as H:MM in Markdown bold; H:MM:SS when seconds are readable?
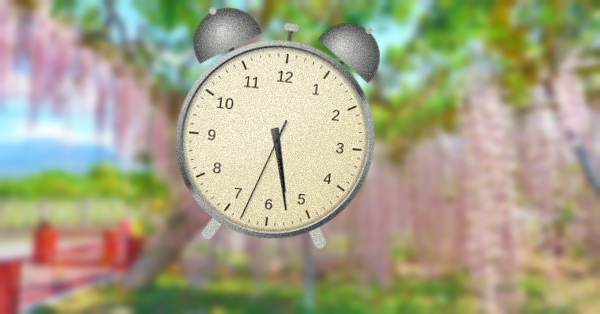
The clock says **5:27:33**
